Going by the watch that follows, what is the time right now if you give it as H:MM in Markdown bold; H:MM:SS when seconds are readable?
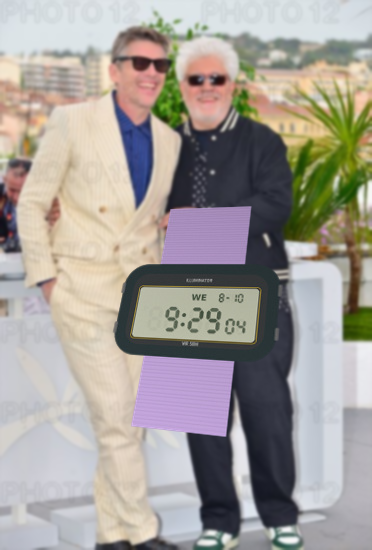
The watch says **9:29:04**
